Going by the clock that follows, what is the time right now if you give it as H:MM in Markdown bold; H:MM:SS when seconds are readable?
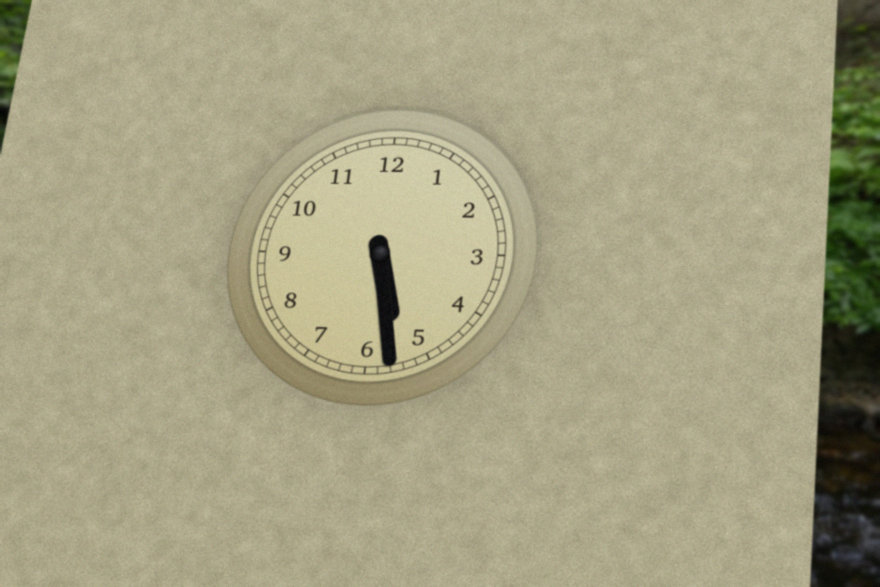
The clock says **5:28**
